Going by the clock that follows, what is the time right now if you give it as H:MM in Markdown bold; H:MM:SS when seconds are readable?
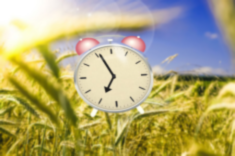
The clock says **6:56**
